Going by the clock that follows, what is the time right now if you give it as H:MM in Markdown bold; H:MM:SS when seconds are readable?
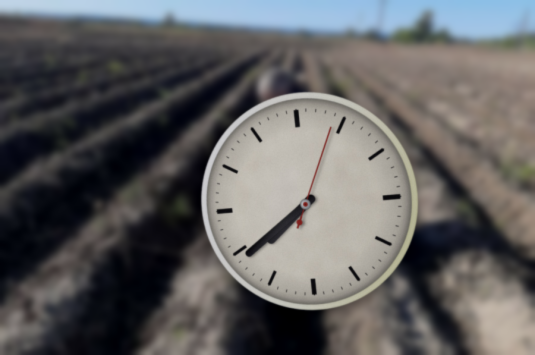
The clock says **7:39:04**
